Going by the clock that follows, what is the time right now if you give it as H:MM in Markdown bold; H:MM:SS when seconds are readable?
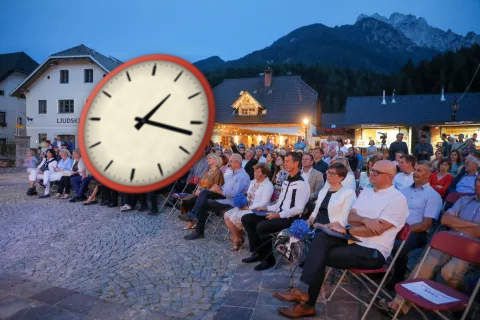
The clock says **1:17**
